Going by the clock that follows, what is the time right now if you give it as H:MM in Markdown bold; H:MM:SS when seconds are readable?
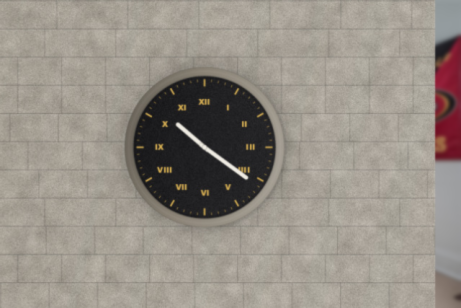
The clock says **10:21**
